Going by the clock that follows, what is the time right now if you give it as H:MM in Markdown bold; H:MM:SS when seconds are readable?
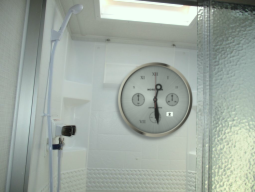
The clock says **12:29**
